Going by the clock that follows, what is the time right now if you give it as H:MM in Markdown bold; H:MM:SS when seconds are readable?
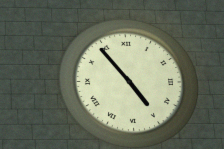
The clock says **4:54**
